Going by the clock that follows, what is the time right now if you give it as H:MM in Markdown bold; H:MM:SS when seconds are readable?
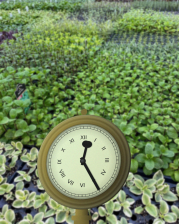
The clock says **12:25**
